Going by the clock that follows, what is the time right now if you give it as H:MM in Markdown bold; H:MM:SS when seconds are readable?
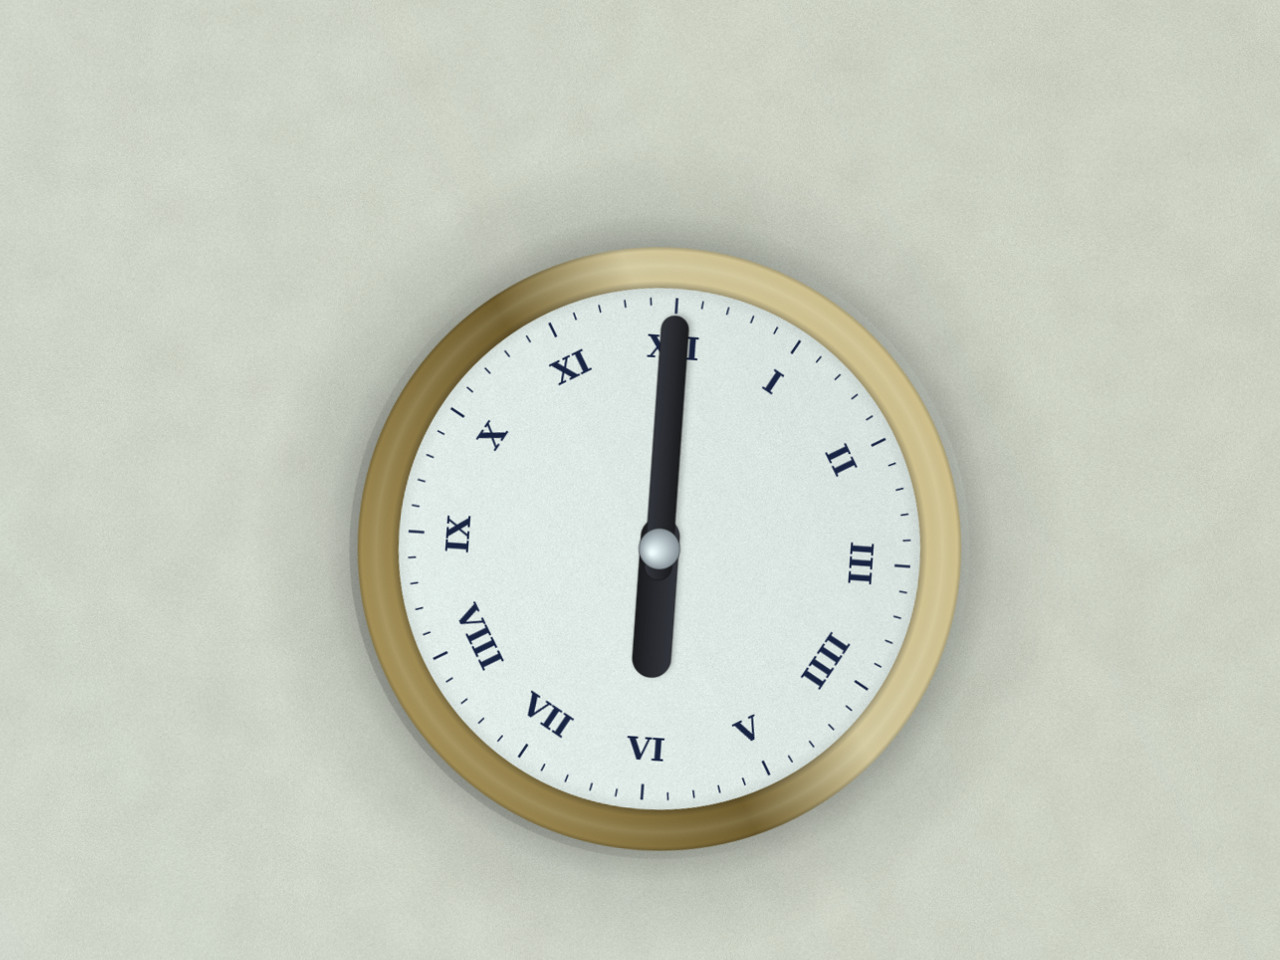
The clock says **6:00**
